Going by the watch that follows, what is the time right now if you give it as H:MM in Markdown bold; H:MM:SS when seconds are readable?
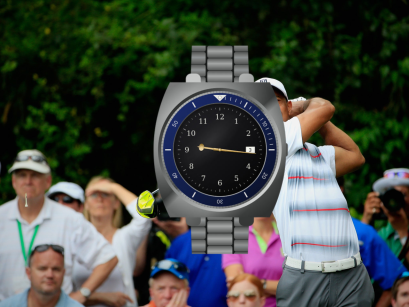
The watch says **9:16**
